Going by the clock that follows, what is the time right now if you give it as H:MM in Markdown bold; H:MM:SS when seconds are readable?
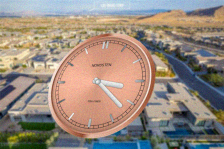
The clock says **3:22**
